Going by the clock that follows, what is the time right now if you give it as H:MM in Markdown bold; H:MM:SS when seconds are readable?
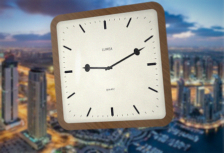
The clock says **9:11**
